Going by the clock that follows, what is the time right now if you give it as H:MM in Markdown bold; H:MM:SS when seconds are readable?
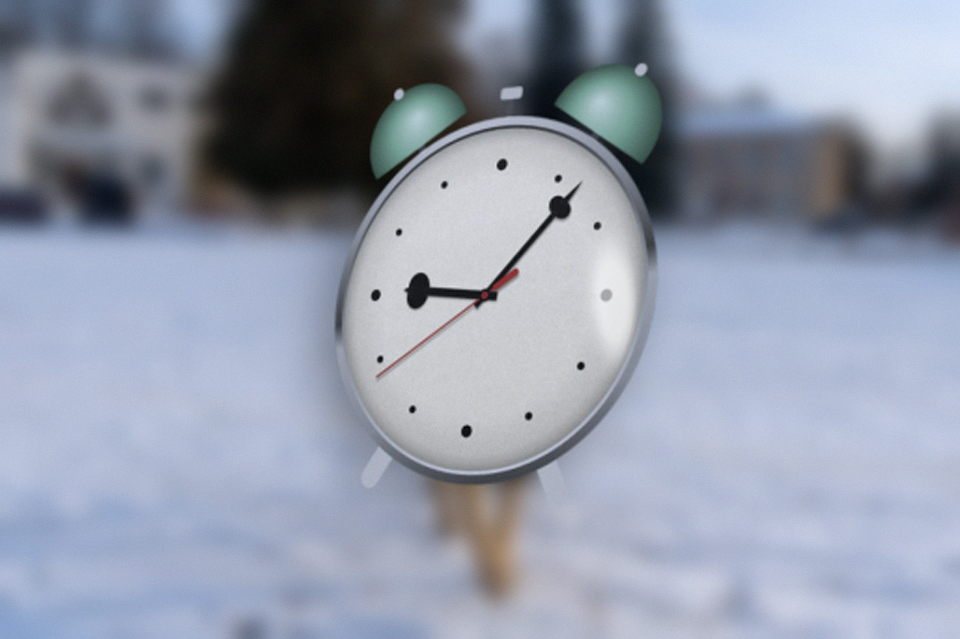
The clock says **9:06:39**
